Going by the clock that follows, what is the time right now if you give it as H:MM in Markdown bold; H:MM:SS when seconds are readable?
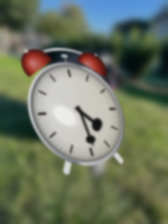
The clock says **4:29**
